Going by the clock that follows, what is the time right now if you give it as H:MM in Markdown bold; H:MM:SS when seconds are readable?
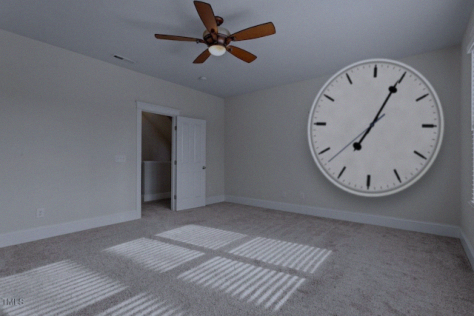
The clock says **7:04:38**
